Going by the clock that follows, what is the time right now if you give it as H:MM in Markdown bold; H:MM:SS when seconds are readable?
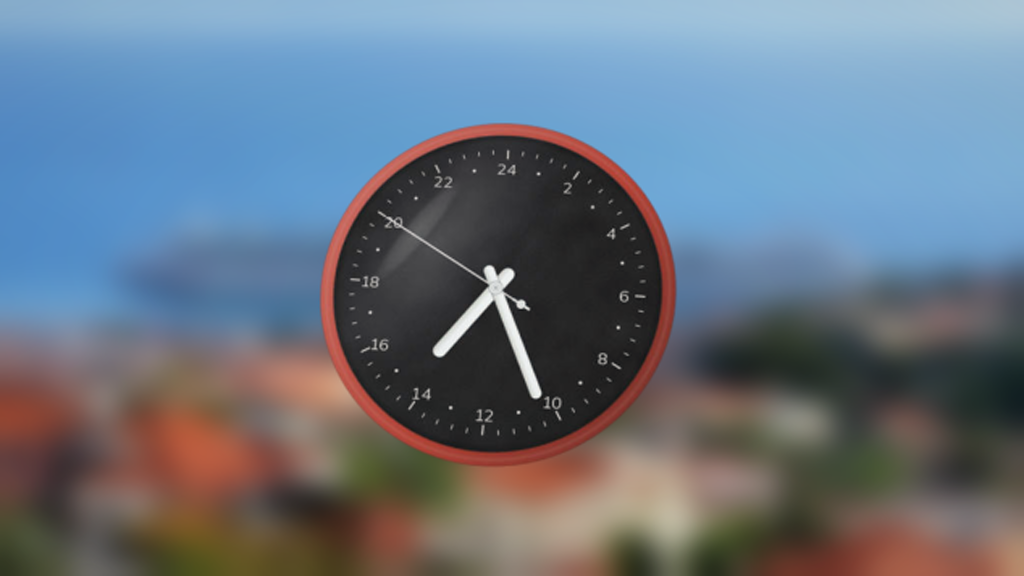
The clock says **14:25:50**
